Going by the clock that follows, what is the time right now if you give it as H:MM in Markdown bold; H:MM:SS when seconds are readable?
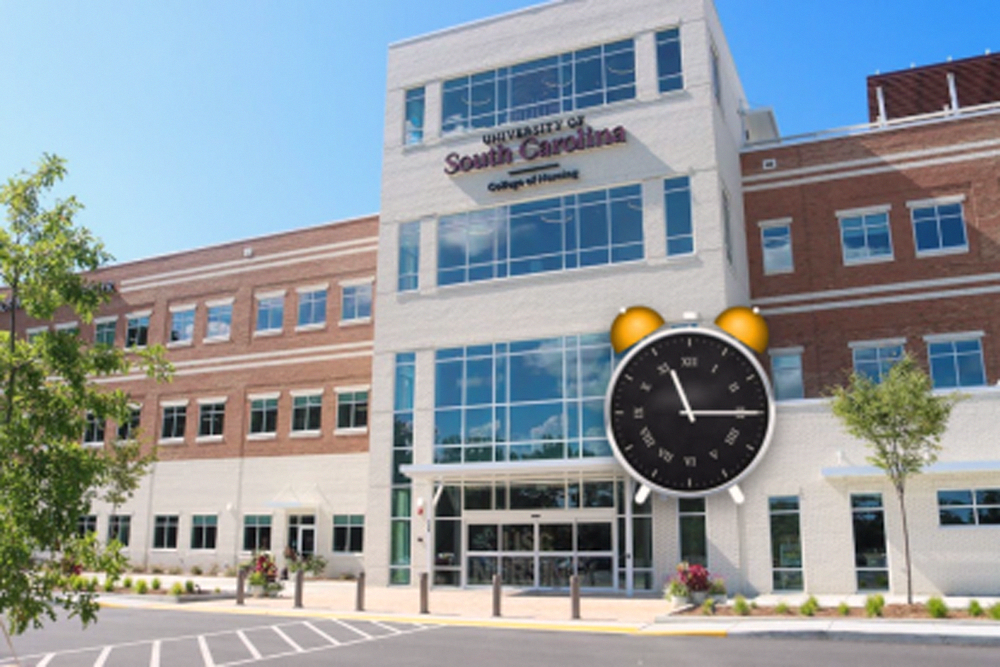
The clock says **11:15**
